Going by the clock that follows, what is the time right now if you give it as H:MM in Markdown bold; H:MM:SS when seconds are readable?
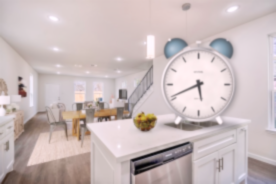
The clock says **5:41**
